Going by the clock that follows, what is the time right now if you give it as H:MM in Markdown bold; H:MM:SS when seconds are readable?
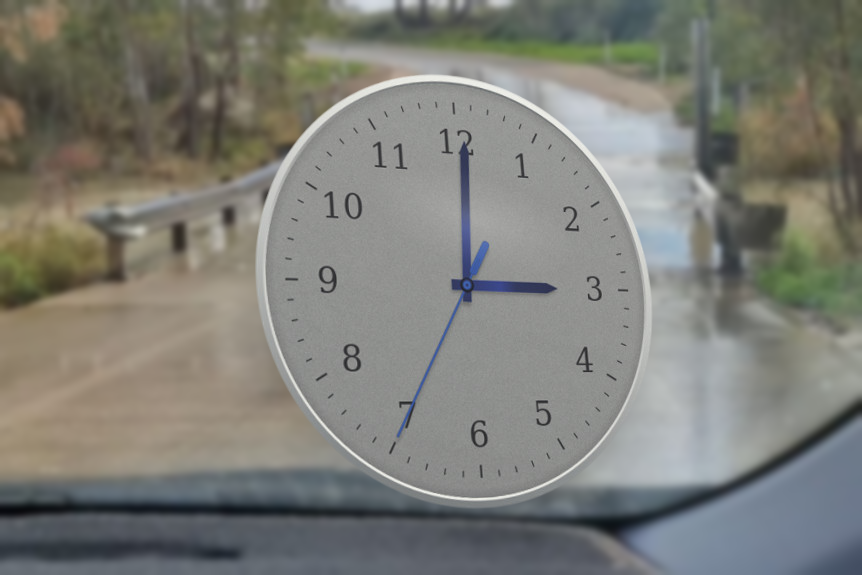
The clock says **3:00:35**
